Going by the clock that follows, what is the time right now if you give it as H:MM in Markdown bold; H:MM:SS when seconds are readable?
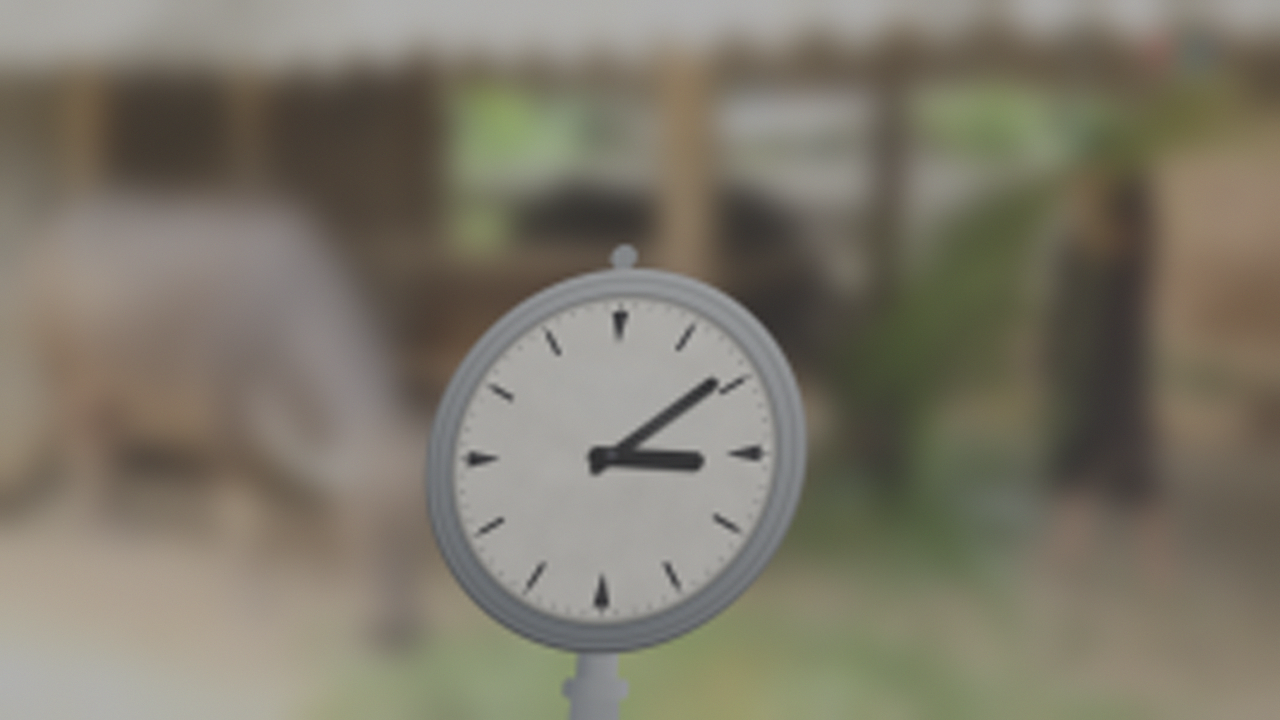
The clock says **3:09**
